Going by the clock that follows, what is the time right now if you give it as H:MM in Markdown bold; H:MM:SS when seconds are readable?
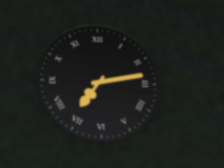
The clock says **7:13**
